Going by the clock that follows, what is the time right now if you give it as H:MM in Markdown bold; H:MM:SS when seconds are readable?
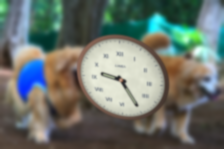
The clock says **9:25**
